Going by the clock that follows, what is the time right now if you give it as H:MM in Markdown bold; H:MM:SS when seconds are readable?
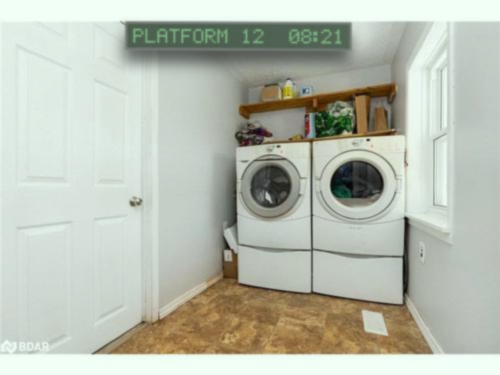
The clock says **8:21**
